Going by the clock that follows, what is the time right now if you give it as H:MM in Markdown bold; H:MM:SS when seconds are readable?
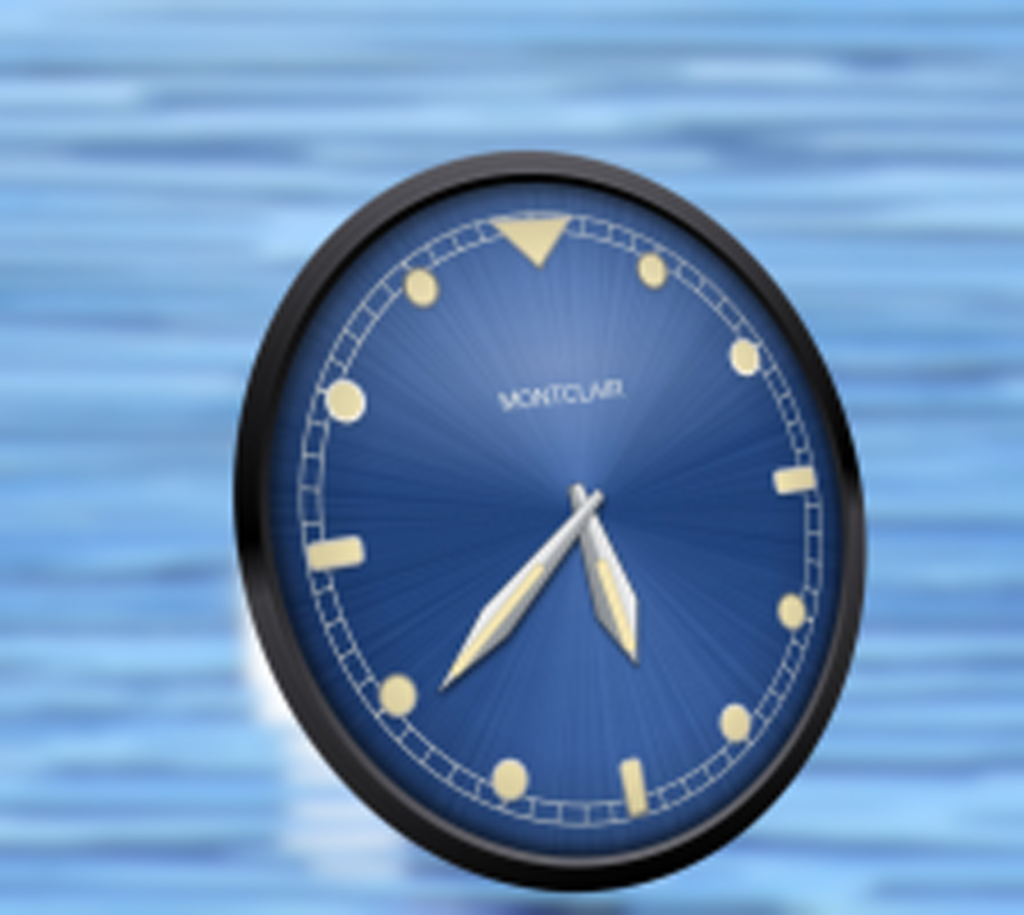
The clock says **5:39**
